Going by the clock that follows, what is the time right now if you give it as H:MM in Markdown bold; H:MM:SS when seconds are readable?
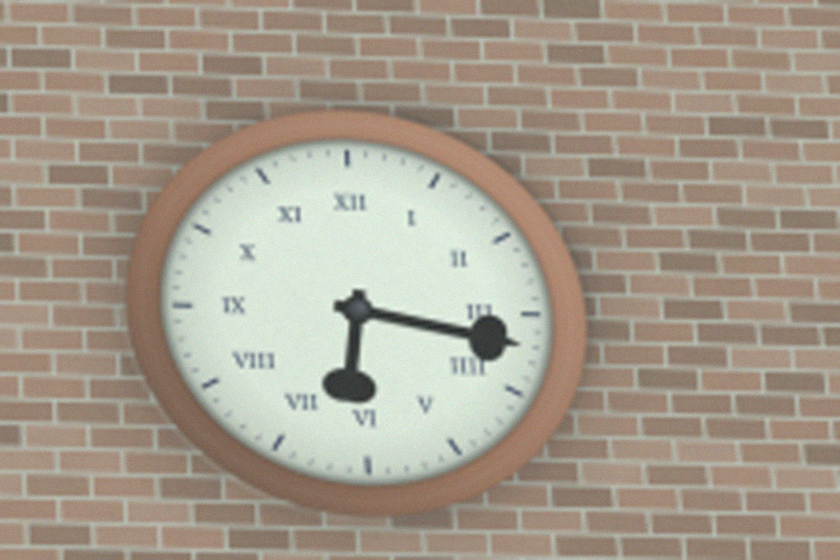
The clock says **6:17**
